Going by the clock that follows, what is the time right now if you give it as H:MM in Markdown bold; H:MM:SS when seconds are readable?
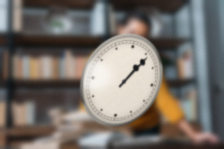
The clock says **1:06**
